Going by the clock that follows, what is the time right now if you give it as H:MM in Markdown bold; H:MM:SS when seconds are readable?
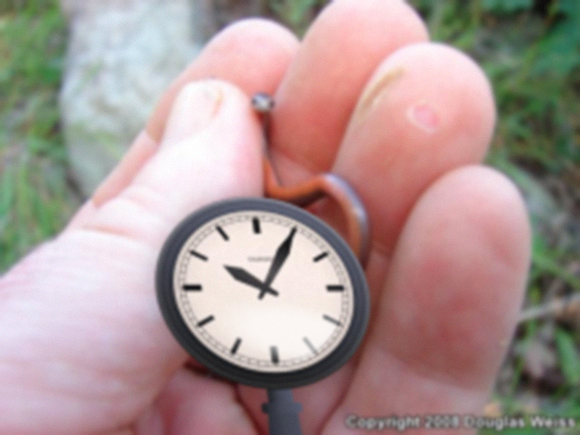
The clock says **10:05**
